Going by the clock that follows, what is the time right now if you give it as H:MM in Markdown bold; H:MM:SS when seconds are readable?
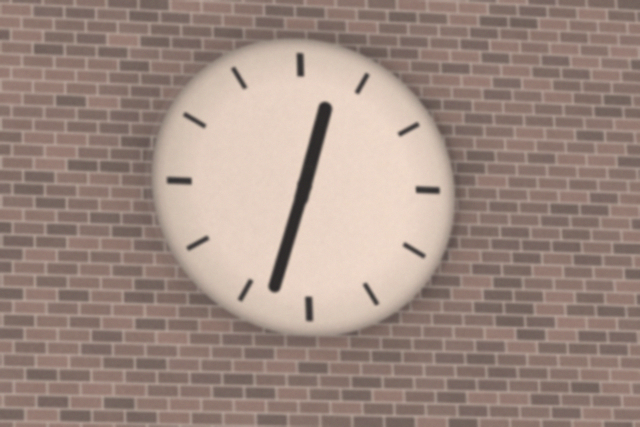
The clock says **12:33**
